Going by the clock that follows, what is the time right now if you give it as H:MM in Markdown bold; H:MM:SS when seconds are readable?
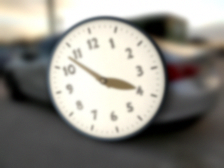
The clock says **3:53**
